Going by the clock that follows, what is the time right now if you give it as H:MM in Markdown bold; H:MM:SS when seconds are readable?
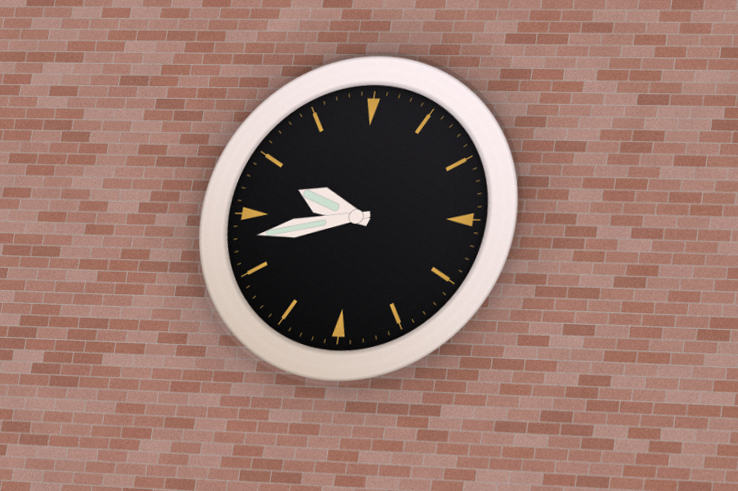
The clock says **9:43**
